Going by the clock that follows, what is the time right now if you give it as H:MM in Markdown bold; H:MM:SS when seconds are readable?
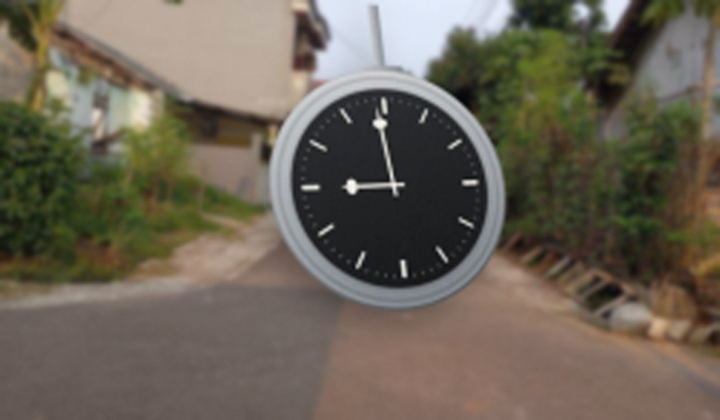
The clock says **8:59**
